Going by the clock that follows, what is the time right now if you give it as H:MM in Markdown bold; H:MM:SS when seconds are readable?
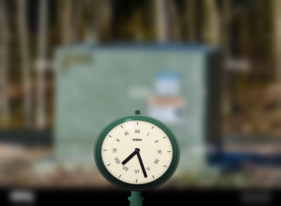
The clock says **7:27**
